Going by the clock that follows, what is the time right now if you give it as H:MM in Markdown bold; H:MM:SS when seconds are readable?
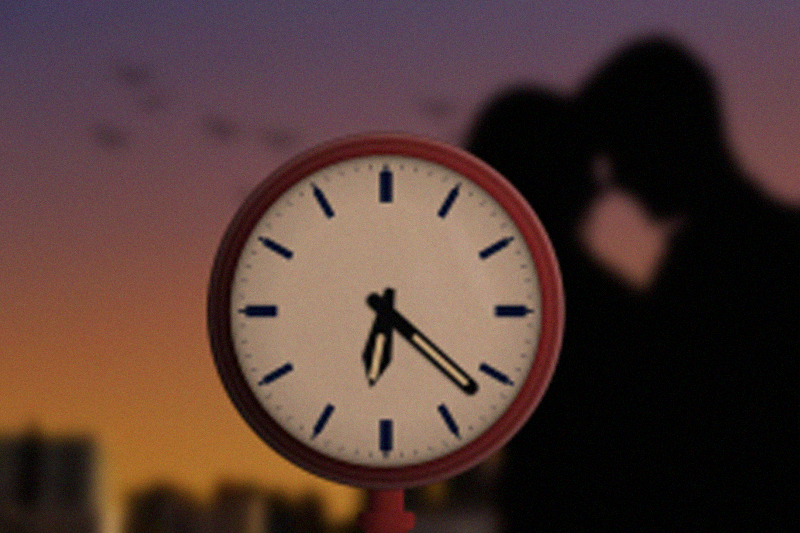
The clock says **6:22**
